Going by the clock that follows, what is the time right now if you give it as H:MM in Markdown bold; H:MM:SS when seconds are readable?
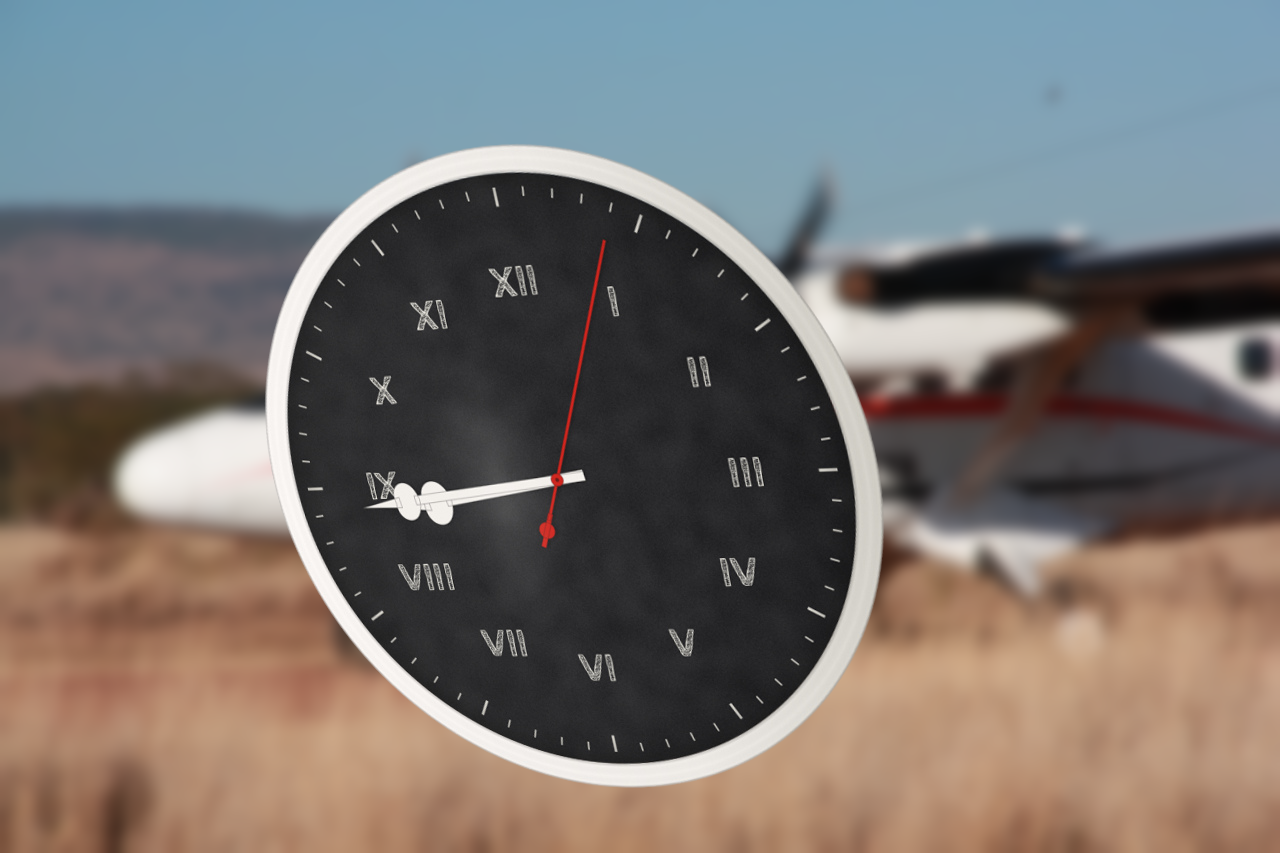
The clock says **8:44:04**
